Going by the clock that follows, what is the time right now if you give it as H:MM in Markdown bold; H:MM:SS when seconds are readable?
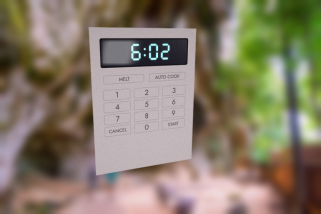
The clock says **6:02**
